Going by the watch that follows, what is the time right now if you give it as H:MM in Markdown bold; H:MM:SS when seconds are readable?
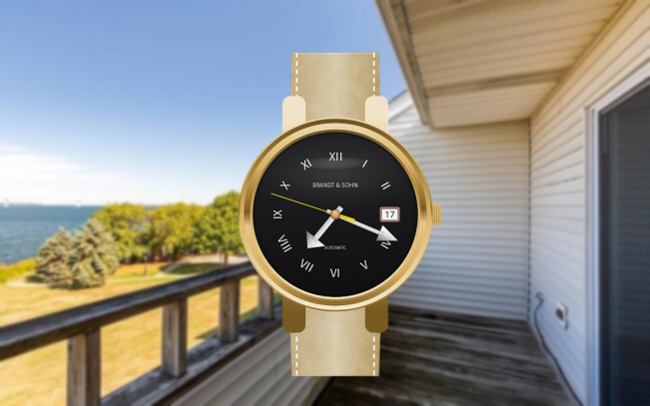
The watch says **7:18:48**
